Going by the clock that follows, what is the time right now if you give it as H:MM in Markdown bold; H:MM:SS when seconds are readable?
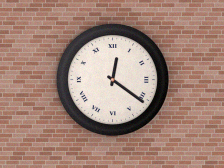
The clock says **12:21**
